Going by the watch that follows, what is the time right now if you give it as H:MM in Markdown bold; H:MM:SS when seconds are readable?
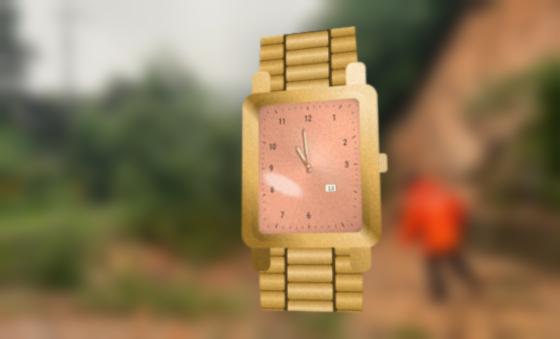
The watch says **10:59**
